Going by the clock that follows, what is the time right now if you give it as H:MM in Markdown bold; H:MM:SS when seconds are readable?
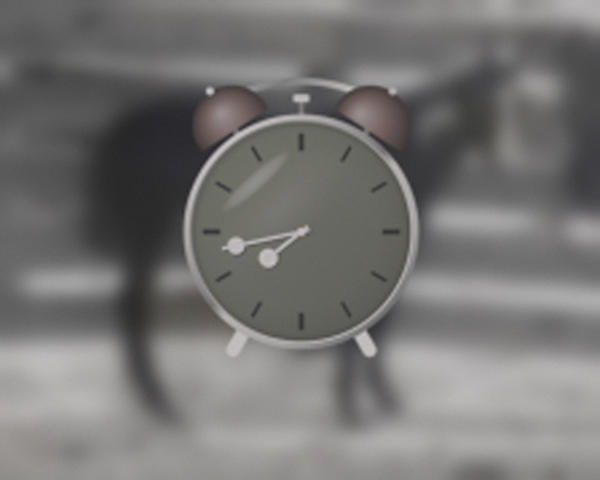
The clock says **7:43**
